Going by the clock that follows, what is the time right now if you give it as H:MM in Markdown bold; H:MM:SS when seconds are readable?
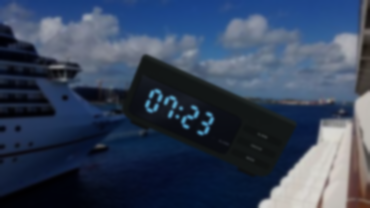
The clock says **7:23**
